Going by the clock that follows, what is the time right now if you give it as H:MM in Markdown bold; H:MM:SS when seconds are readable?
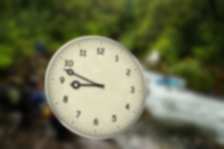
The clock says **8:48**
